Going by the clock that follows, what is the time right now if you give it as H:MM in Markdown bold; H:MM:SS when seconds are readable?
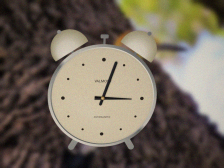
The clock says **3:03**
